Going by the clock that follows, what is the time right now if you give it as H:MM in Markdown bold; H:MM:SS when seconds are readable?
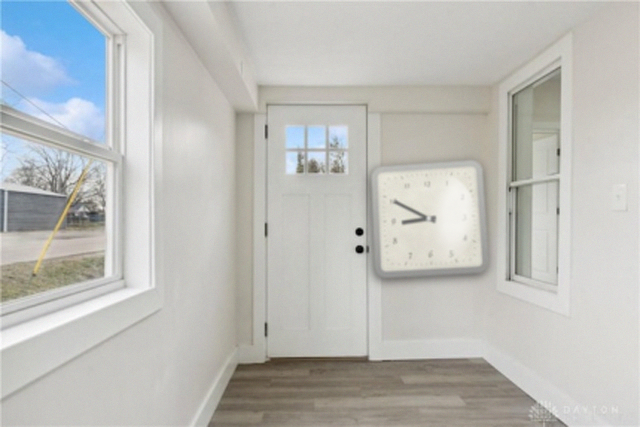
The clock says **8:50**
